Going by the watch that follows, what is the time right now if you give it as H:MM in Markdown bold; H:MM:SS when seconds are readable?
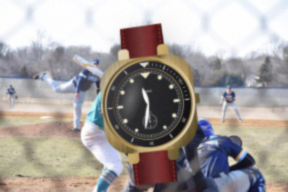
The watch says **11:32**
